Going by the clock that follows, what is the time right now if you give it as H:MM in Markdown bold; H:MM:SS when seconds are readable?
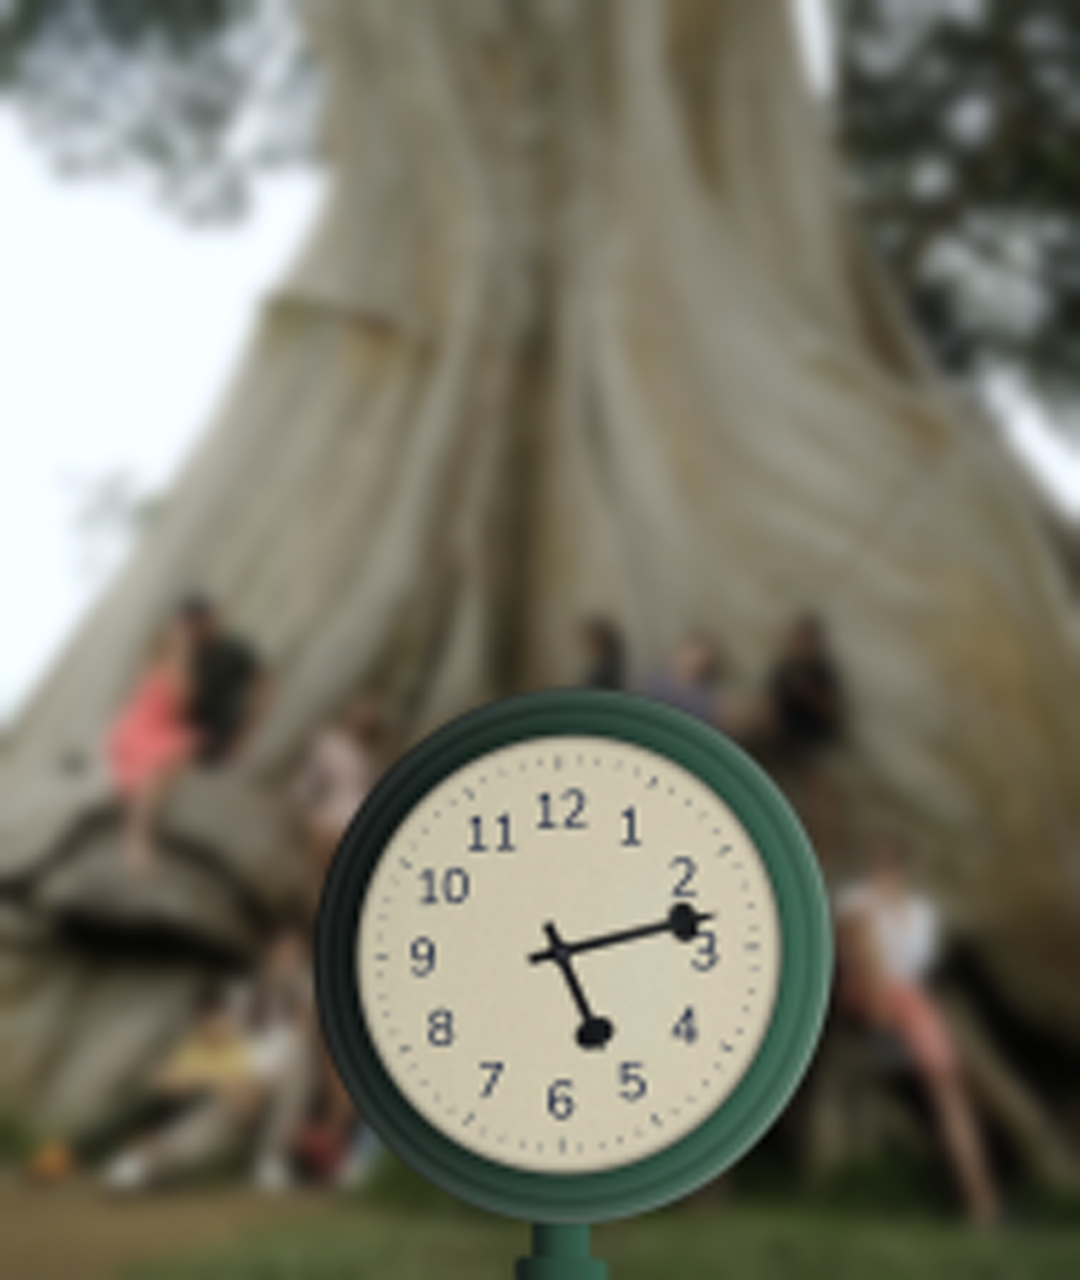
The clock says **5:13**
